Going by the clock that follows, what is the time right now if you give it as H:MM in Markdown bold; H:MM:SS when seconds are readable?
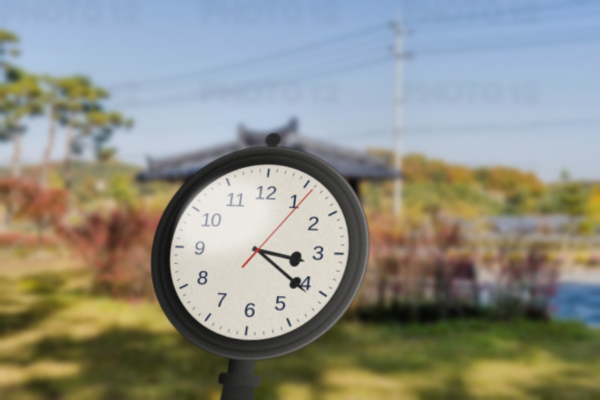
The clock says **3:21:06**
